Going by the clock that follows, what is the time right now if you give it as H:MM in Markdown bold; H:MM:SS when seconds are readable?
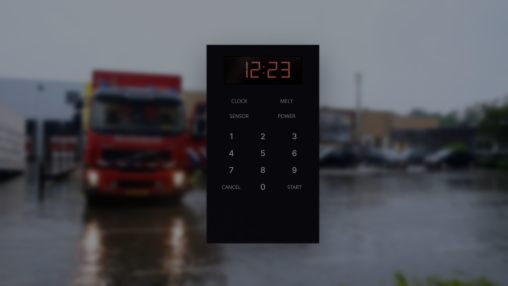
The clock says **12:23**
